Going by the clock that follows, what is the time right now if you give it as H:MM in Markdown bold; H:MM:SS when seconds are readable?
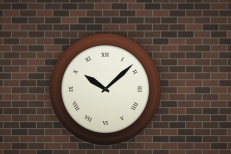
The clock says **10:08**
